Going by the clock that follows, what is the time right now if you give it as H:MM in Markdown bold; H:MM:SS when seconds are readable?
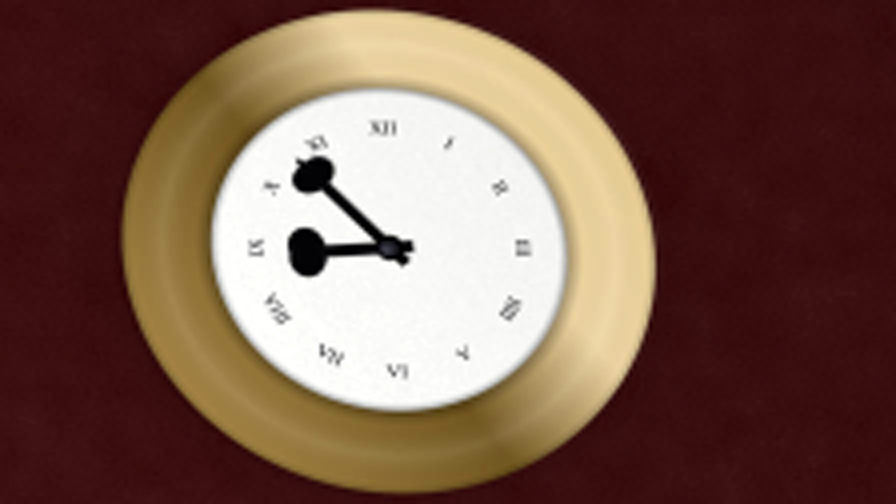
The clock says **8:53**
